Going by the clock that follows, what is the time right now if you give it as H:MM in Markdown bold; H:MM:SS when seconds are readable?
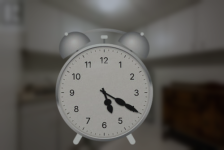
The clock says **5:20**
